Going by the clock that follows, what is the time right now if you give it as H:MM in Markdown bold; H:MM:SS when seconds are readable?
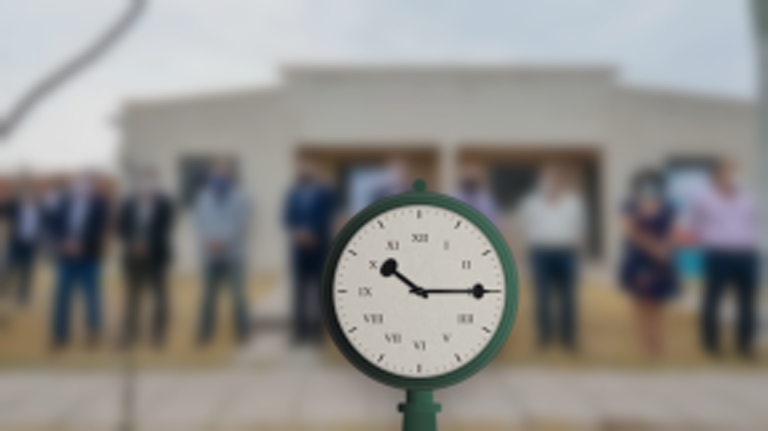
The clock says **10:15**
